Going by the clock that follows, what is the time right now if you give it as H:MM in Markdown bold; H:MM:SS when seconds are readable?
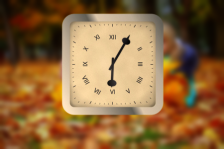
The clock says **6:05**
